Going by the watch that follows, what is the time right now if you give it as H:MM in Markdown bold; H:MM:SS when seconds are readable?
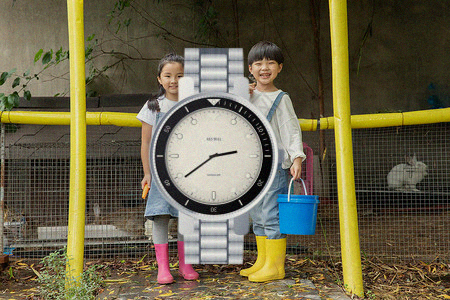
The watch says **2:39**
